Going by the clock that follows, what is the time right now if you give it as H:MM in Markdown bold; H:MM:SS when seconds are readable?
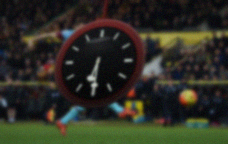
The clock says **6:30**
